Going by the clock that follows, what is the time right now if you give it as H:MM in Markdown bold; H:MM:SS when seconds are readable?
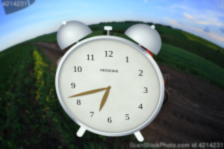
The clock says **6:42**
